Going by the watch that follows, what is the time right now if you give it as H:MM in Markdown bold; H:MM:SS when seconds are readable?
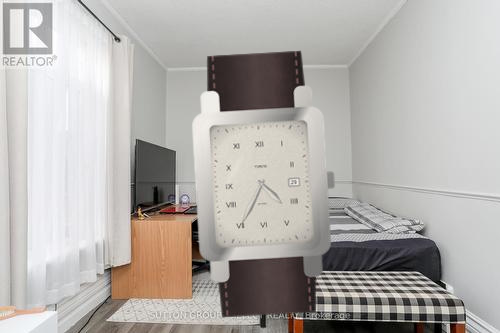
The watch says **4:35**
